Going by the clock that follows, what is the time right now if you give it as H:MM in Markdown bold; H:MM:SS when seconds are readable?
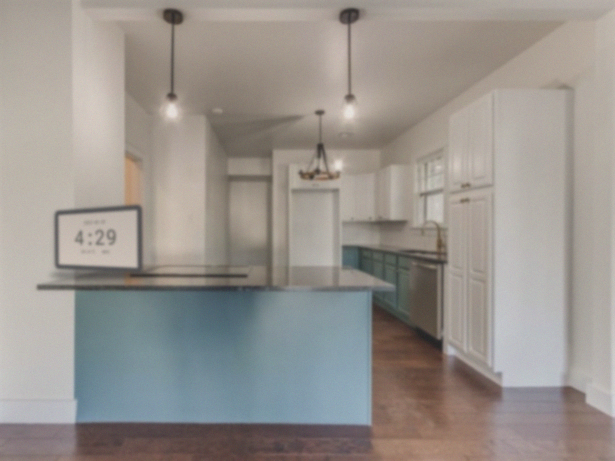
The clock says **4:29**
